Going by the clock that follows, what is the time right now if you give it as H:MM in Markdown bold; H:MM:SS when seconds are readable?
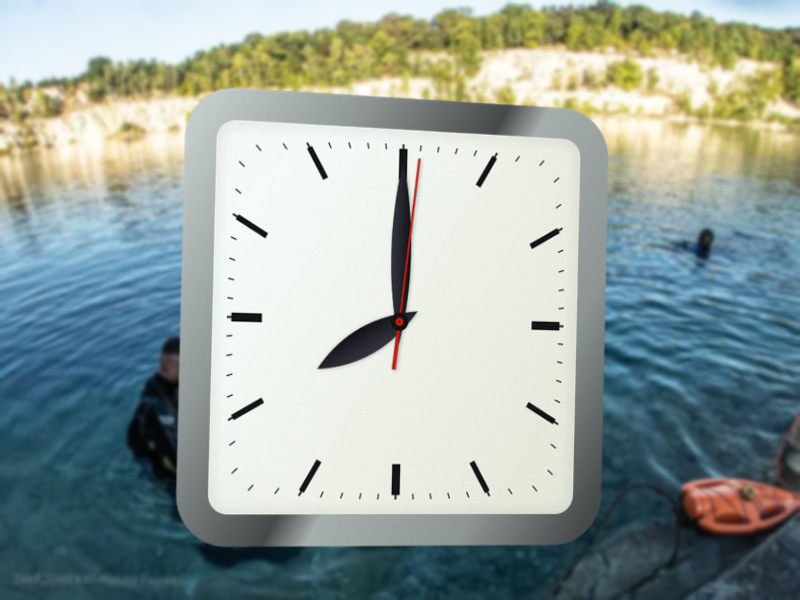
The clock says **8:00:01**
